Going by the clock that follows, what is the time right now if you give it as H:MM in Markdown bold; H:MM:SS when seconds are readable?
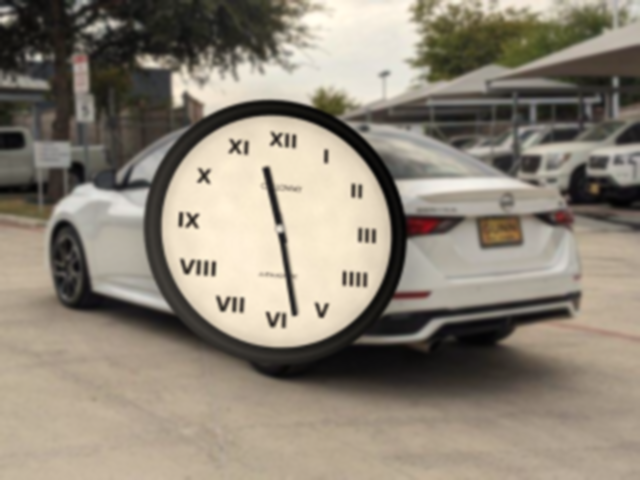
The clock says **11:28**
